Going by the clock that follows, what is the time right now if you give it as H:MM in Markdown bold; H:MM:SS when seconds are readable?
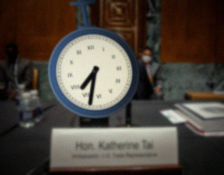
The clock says **7:33**
